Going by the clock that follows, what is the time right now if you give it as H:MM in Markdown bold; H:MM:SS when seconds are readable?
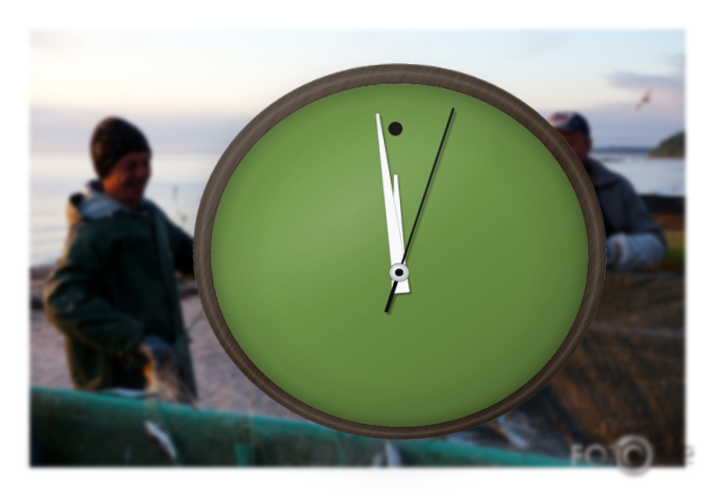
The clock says **11:59:03**
